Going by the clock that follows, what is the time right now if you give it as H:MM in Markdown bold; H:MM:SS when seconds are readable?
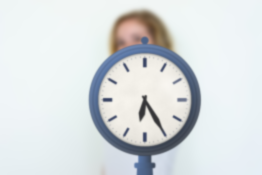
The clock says **6:25**
